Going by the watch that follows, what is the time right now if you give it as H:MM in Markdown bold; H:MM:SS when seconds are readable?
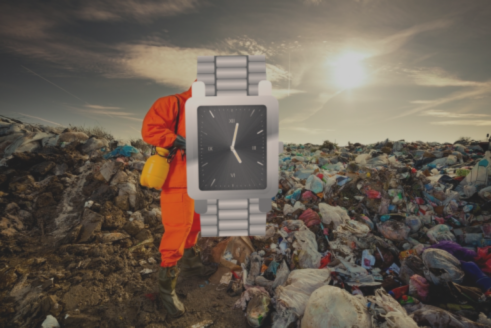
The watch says **5:02**
